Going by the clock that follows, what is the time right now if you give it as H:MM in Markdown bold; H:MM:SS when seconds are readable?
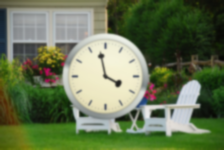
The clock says **3:58**
